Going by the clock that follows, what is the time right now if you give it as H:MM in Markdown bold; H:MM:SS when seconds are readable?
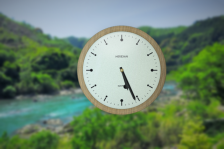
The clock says **5:26**
